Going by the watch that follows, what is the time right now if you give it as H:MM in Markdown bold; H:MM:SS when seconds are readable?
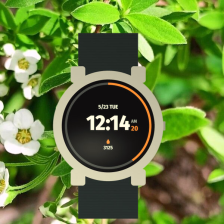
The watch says **12:14:20**
